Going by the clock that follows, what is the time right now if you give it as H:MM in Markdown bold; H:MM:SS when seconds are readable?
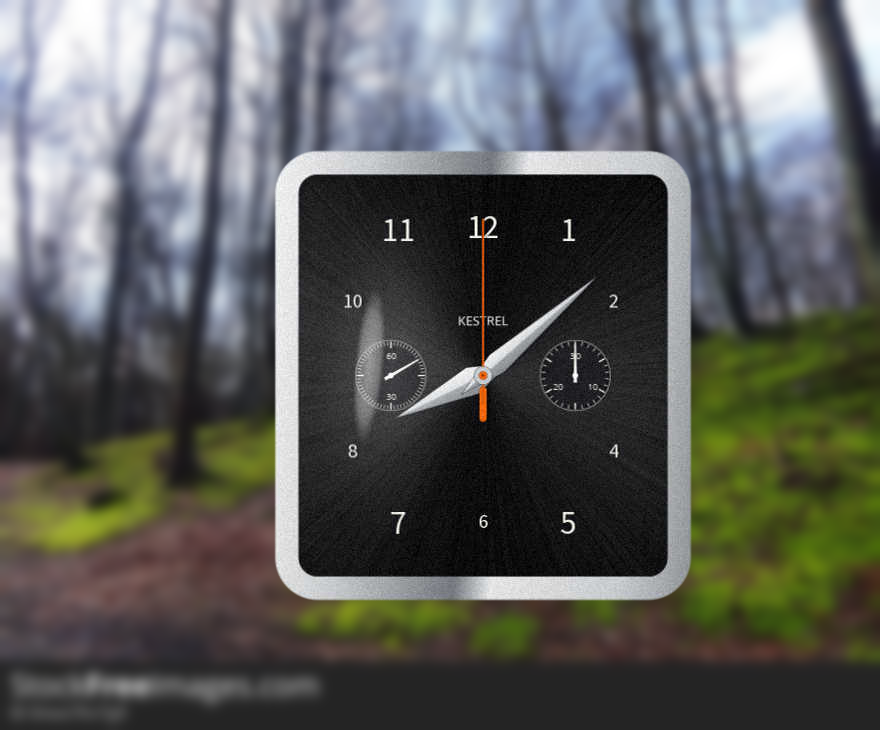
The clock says **8:08:10**
